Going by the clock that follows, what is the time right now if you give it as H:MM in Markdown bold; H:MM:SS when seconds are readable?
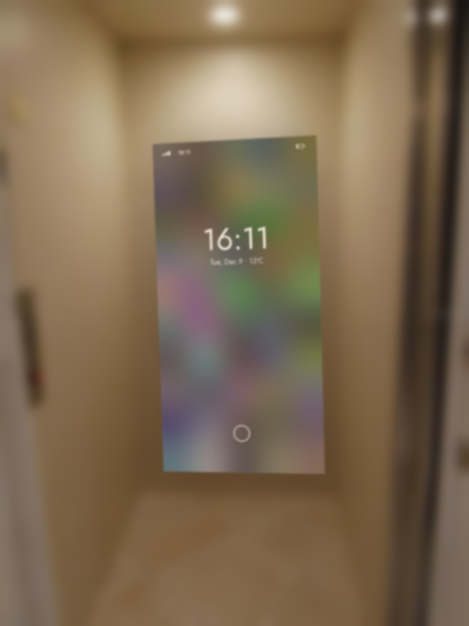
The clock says **16:11**
